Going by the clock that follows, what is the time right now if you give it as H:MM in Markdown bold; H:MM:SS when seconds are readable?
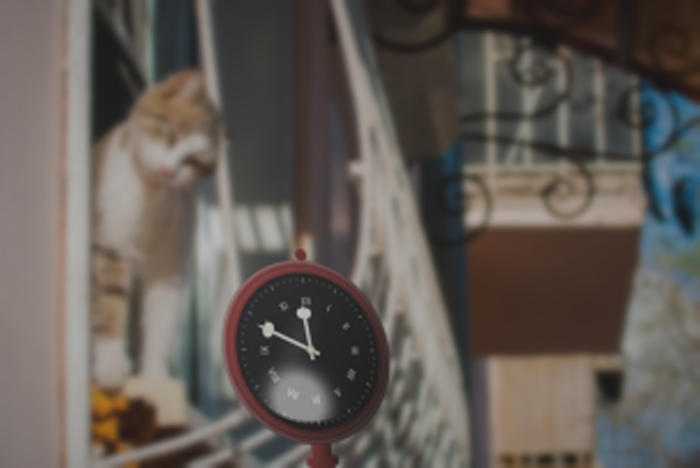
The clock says **11:49**
